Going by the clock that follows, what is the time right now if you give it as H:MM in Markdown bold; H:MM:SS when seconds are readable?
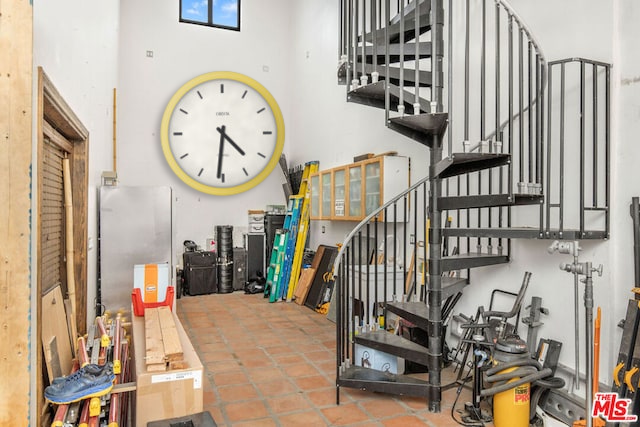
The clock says **4:31**
